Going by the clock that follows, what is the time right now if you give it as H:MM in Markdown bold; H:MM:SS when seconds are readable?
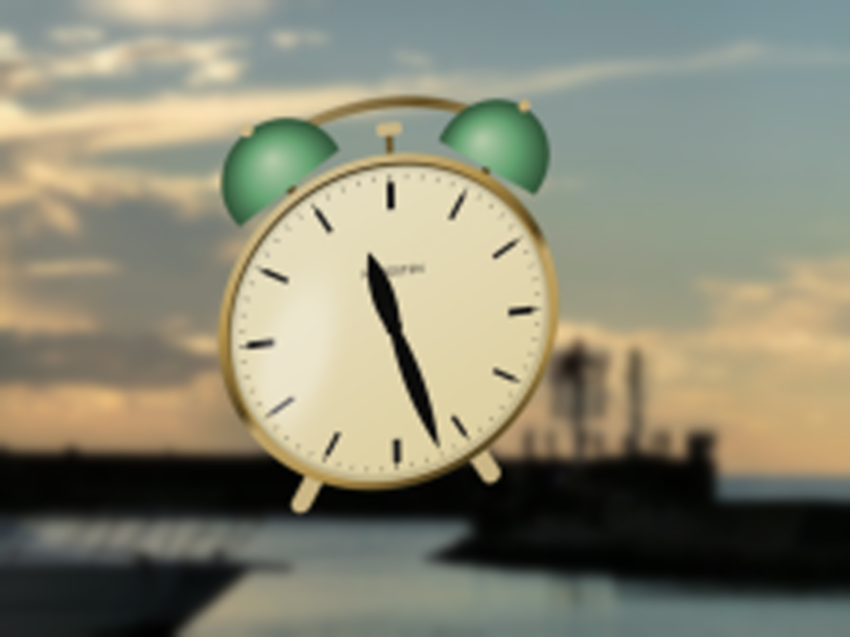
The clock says **11:27**
